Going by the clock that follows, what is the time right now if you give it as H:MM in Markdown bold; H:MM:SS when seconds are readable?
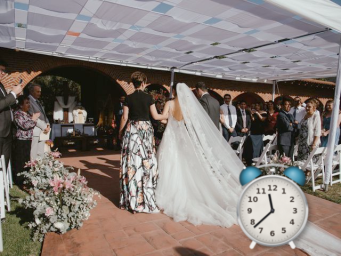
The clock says **11:38**
